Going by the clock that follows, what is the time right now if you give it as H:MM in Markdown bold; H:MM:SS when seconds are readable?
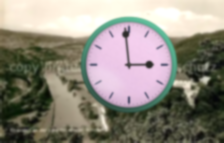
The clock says **2:59**
